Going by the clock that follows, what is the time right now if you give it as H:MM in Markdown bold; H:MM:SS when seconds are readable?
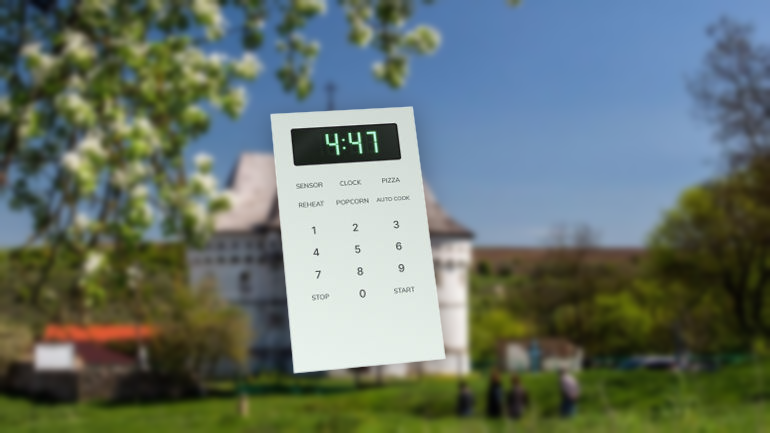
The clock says **4:47**
